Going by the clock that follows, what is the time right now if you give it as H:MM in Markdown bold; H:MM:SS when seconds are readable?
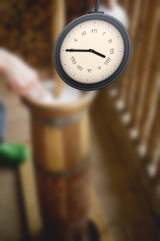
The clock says **3:45**
